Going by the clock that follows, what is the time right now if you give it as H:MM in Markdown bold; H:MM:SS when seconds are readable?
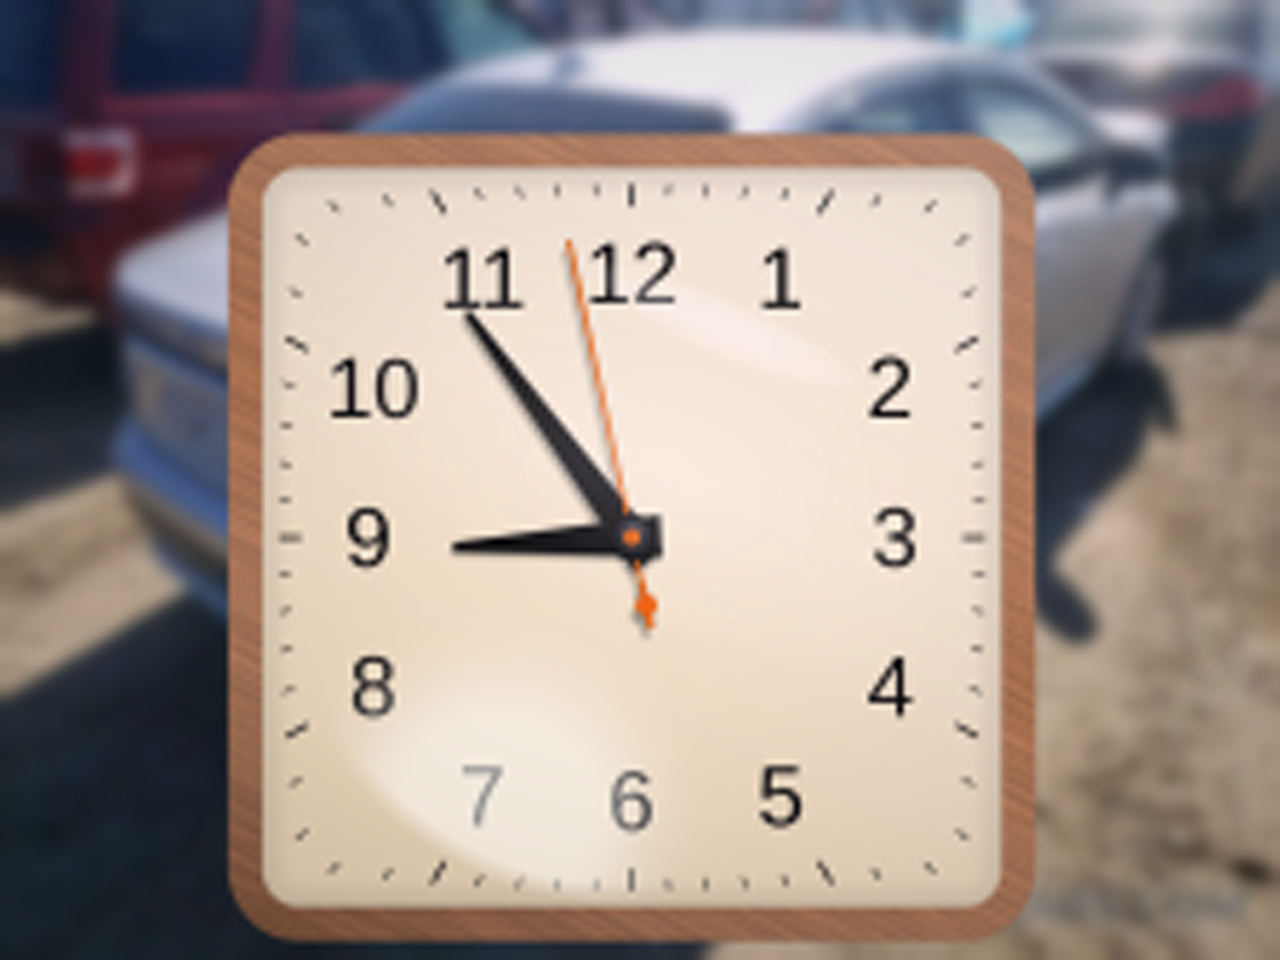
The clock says **8:53:58**
